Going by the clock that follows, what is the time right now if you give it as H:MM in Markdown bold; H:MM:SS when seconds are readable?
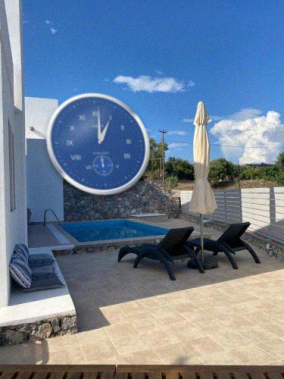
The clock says **1:01**
